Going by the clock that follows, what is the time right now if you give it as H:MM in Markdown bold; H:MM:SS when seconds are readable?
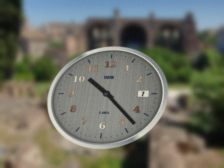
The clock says **10:23**
